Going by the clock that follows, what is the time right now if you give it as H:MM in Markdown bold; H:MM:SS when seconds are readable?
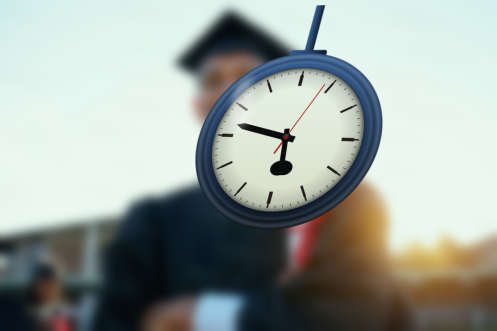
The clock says **5:47:04**
